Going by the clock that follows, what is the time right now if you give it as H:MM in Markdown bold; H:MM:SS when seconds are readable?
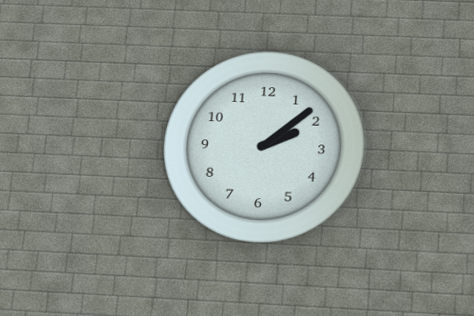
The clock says **2:08**
